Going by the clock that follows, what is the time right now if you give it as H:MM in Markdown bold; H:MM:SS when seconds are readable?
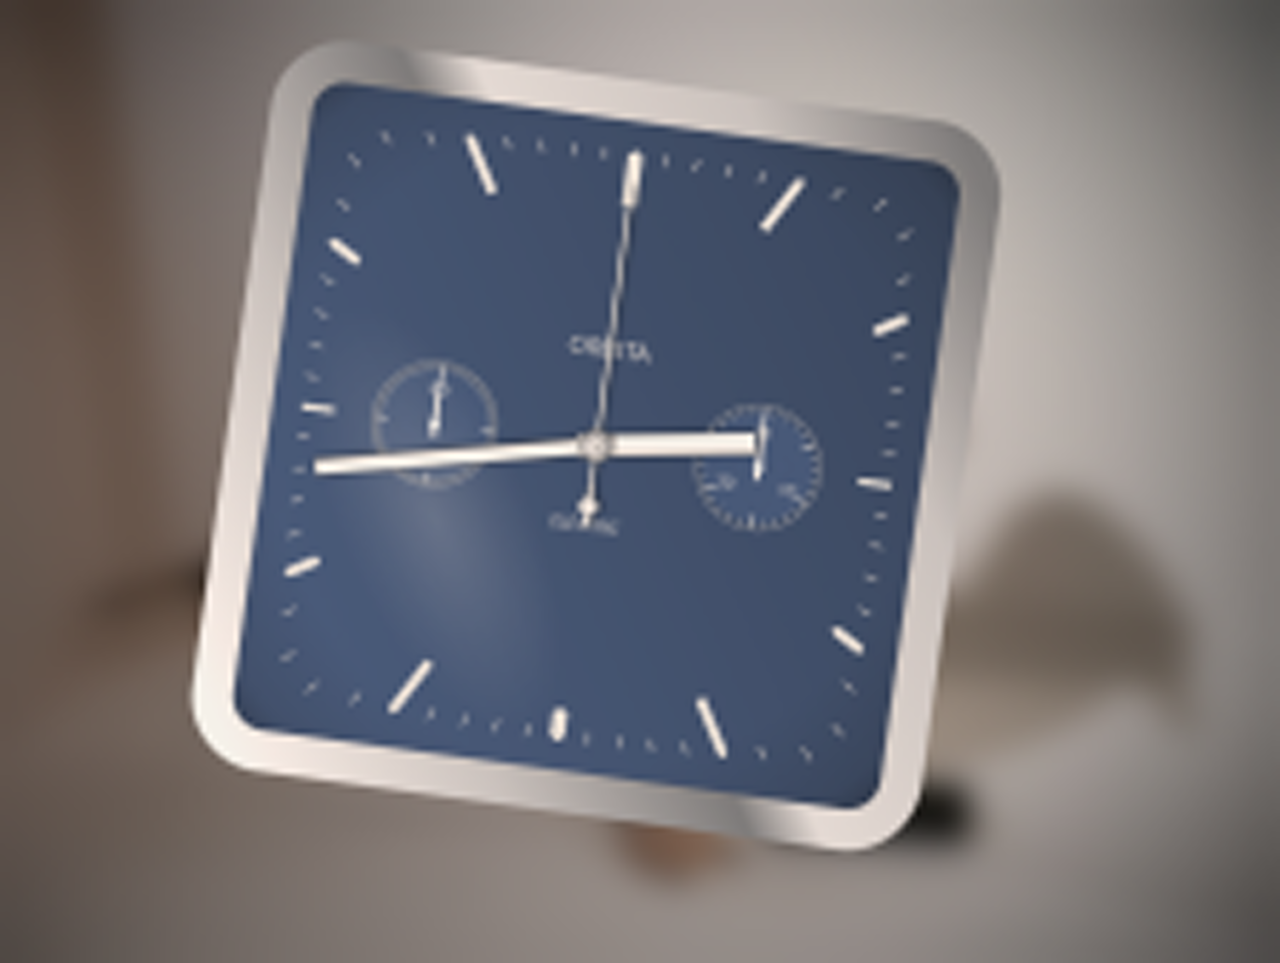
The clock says **2:43**
